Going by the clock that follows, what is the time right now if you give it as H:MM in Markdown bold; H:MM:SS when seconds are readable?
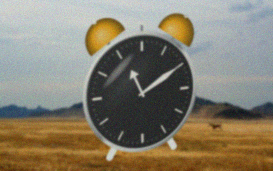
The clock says **11:10**
